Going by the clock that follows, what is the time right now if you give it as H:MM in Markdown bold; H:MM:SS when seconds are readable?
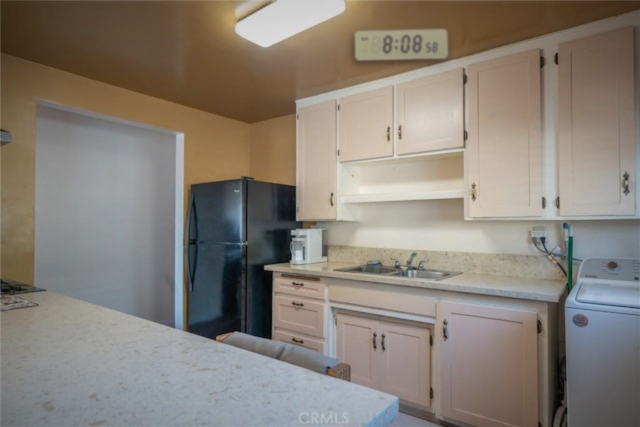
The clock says **8:08**
